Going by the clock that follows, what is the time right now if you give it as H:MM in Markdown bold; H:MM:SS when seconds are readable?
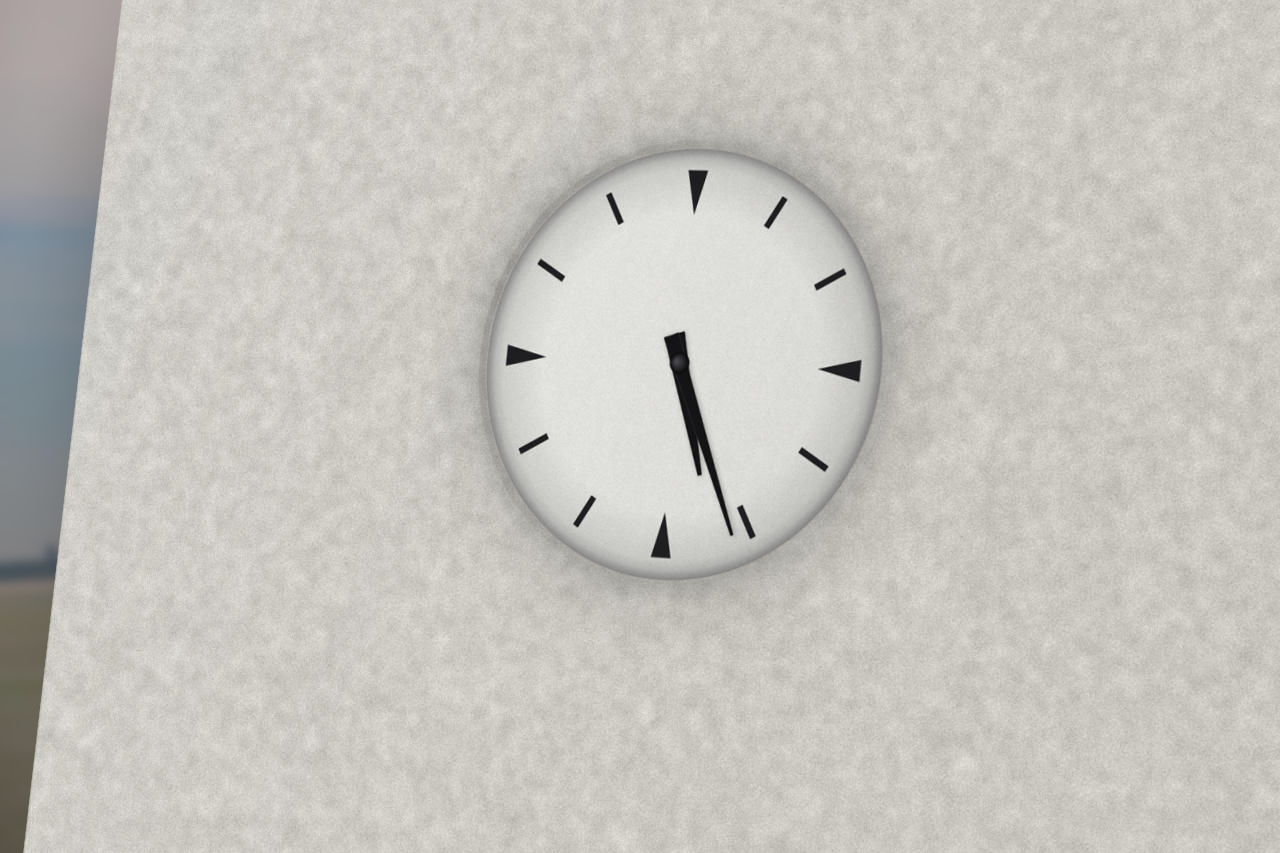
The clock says **5:26**
